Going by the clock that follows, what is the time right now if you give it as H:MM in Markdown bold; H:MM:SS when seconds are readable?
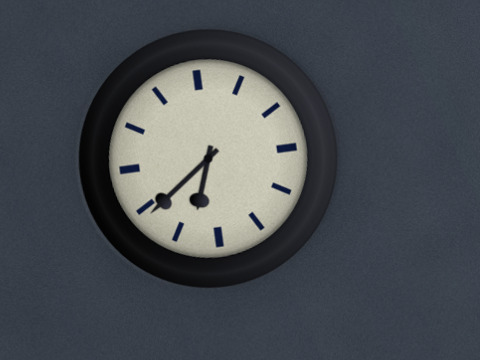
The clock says **6:39**
